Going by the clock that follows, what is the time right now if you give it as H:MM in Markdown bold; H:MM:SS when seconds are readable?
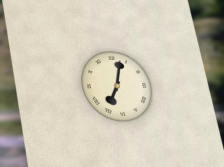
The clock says **7:03**
